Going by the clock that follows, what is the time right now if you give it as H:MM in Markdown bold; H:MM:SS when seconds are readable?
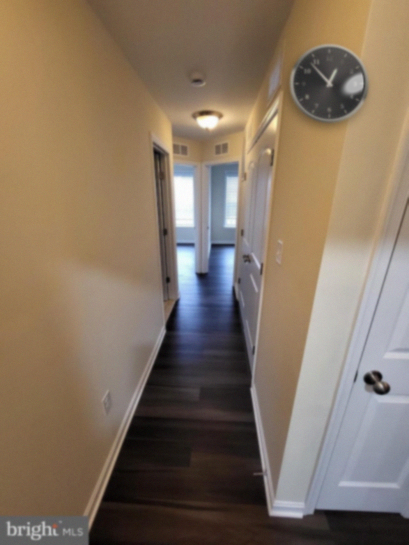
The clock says **12:53**
